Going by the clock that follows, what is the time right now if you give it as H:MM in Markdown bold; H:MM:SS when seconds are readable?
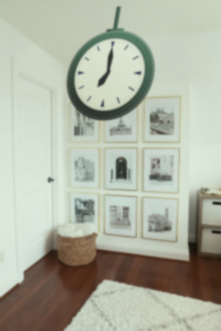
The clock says **7:00**
